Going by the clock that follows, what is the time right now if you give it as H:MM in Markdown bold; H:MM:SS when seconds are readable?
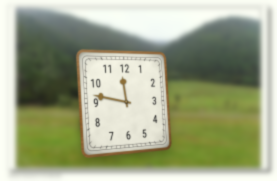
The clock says **11:47**
